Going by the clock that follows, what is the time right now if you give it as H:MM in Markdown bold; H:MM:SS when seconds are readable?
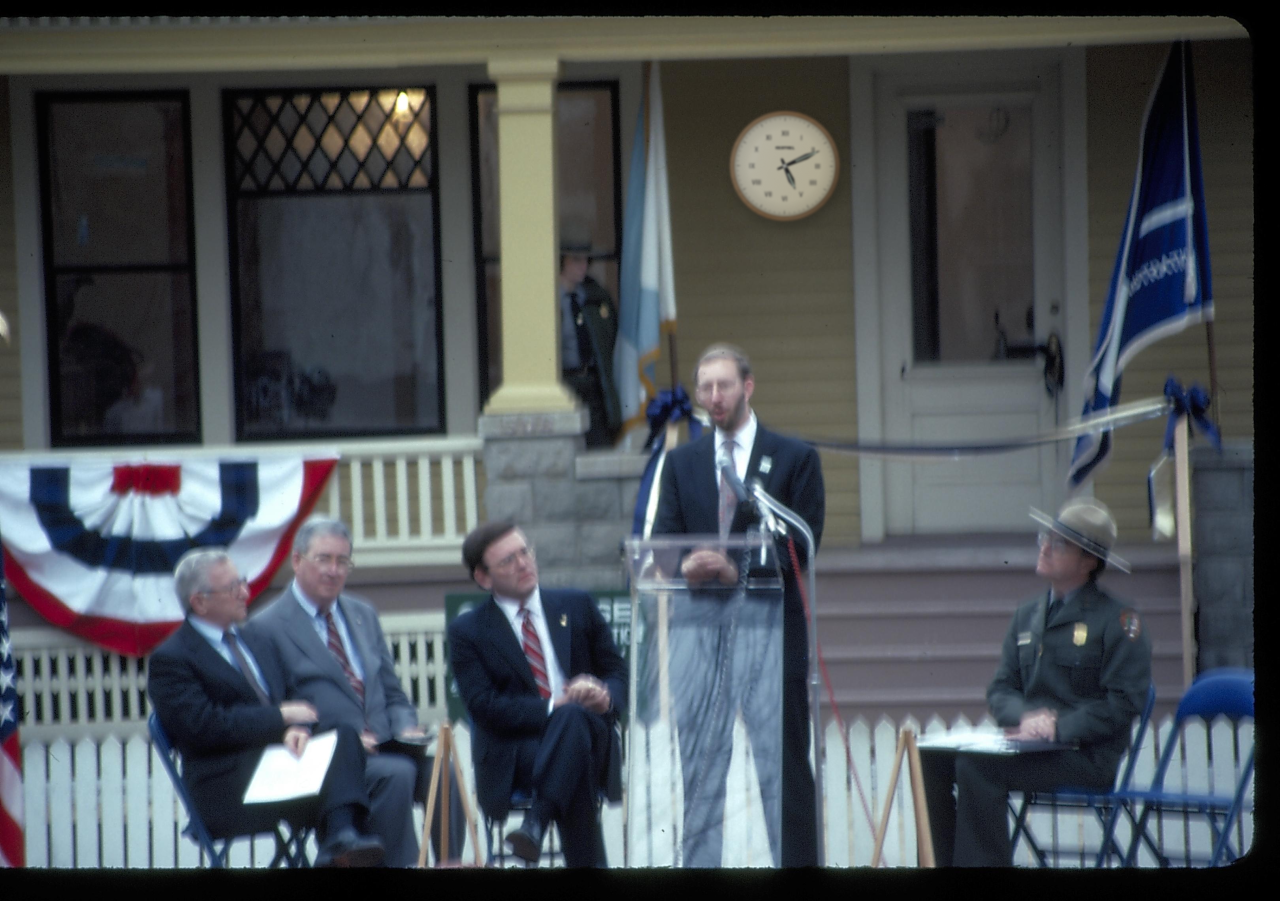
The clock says **5:11**
